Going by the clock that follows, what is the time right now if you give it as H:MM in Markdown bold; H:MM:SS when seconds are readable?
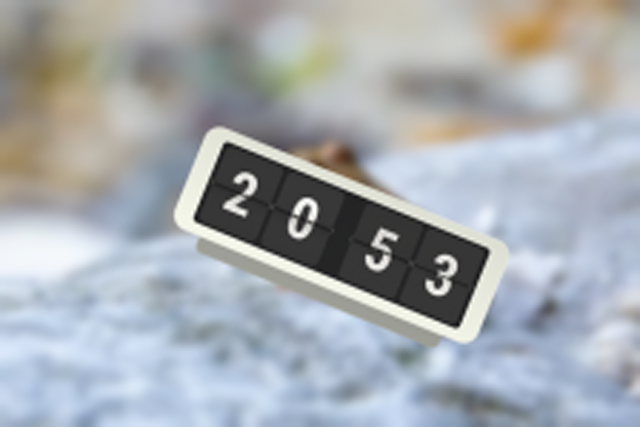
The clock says **20:53**
